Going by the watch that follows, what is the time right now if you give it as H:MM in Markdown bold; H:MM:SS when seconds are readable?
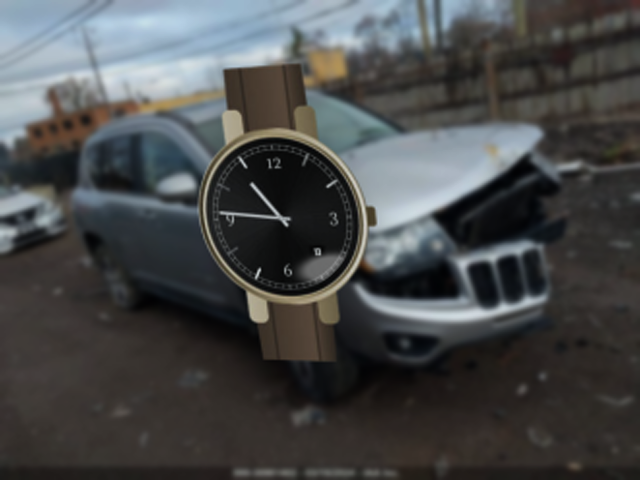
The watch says **10:46**
